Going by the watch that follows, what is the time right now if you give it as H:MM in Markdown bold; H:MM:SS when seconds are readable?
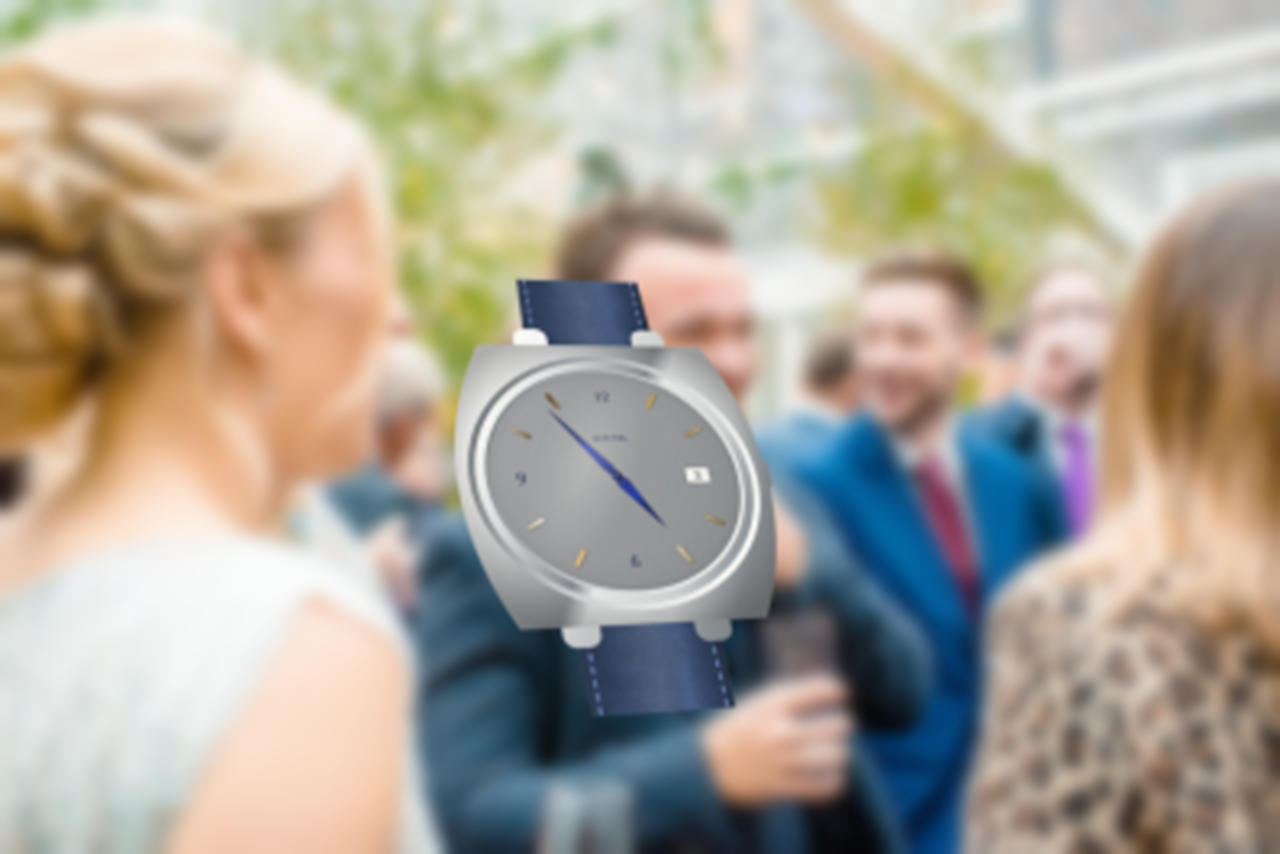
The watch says **4:54**
